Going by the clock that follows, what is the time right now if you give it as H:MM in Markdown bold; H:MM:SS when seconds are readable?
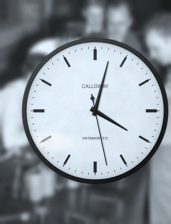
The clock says **4:02:28**
